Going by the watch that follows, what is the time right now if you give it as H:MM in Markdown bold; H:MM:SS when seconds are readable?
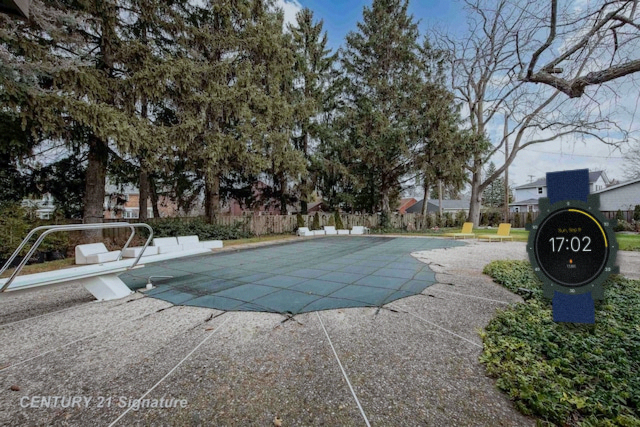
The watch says **17:02**
